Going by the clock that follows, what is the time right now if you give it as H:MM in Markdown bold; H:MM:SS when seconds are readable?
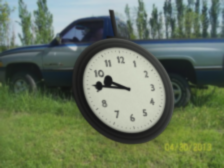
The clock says **9:46**
